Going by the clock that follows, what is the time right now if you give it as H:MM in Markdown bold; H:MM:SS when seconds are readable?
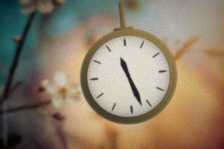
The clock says **11:27**
